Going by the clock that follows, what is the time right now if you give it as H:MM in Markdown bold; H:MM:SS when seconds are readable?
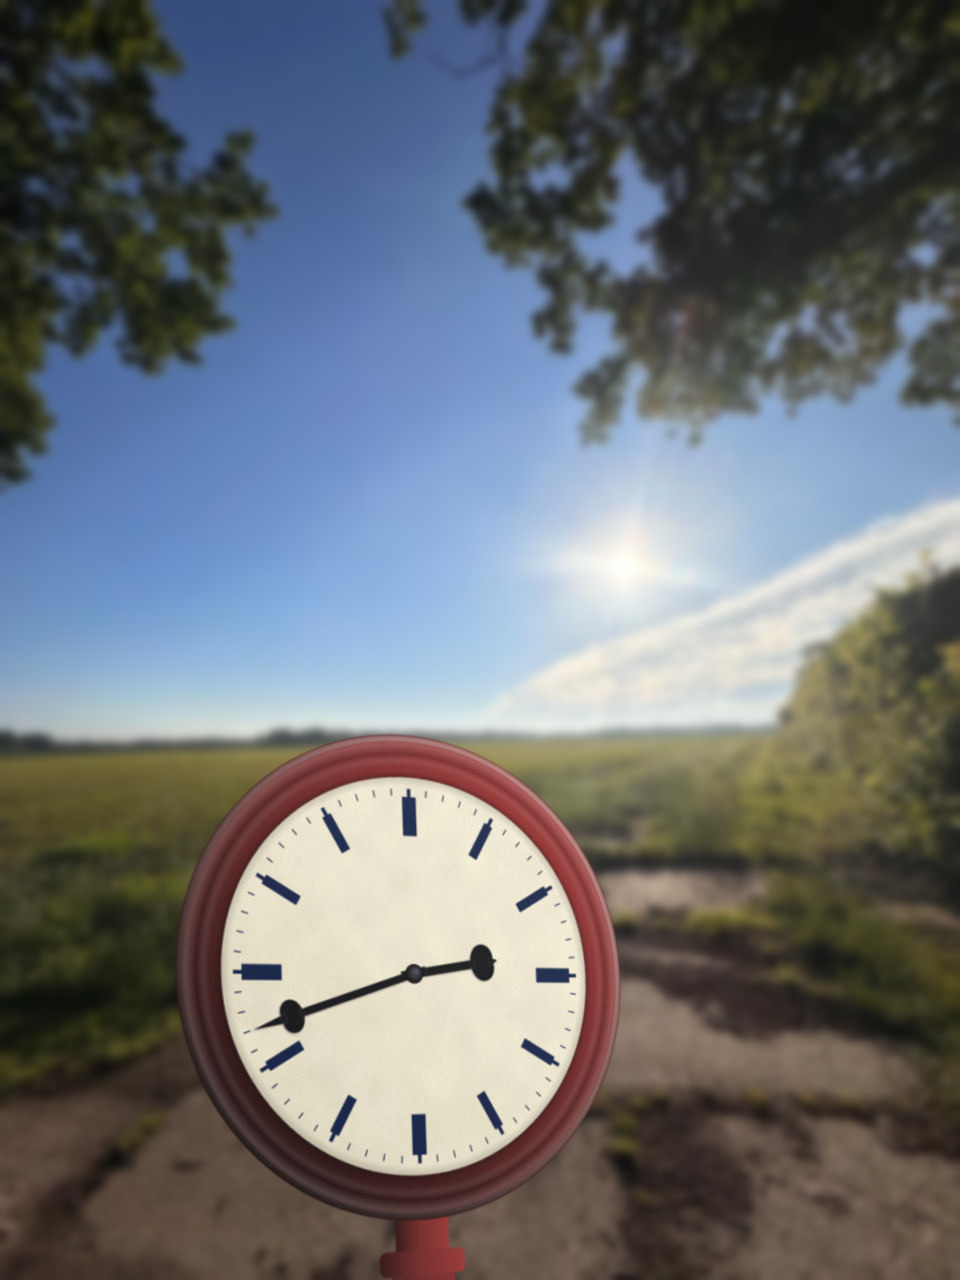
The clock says **2:42**
